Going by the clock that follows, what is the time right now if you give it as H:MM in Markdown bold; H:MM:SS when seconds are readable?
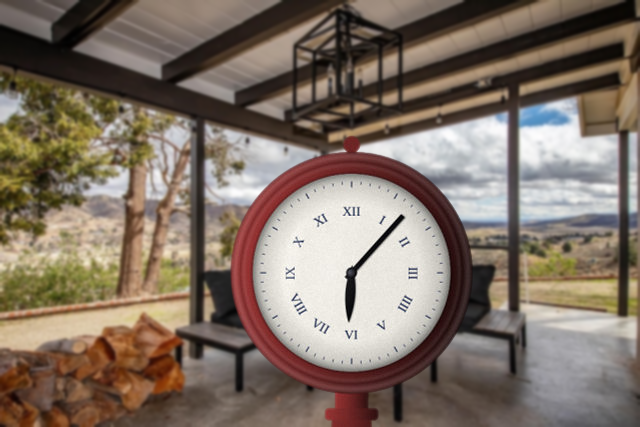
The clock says **6:07**
